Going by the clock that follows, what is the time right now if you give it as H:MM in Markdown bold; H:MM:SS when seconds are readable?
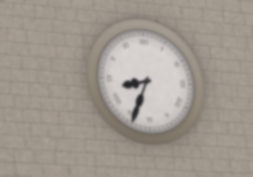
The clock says **8:34**
